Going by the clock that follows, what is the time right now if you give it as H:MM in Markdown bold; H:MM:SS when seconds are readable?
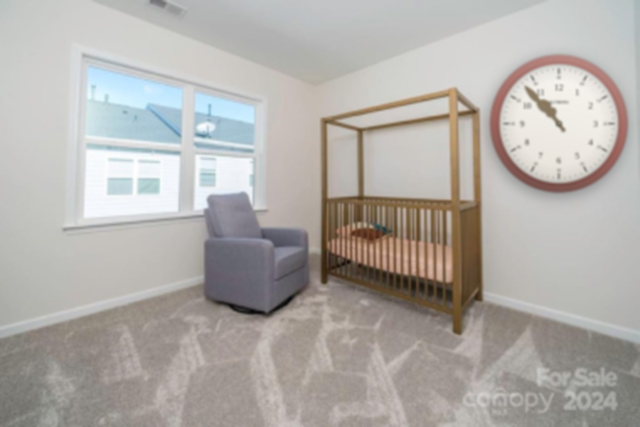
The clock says **10:53**
